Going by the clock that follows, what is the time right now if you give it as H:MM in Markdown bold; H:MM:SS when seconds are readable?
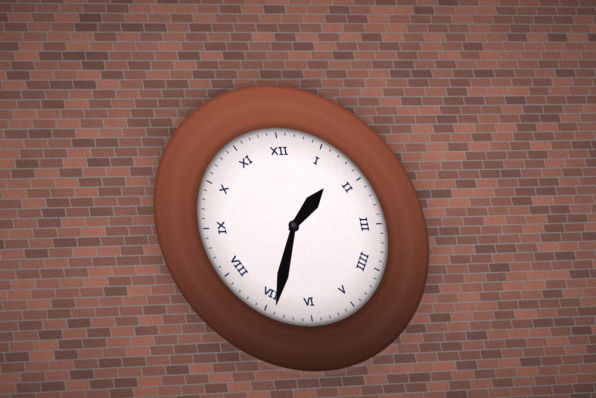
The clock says **1:34**
